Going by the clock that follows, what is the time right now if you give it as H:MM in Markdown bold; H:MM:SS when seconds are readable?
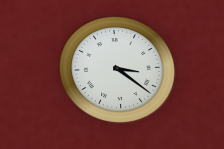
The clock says **3:22**
